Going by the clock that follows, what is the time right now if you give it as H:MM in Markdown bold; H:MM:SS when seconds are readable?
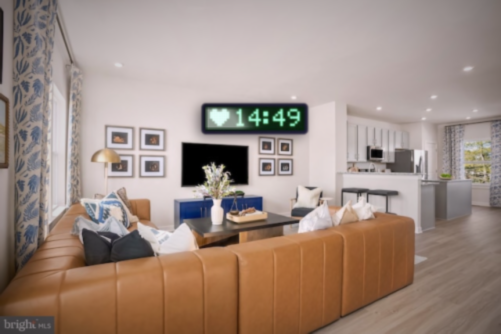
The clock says **14:49**
